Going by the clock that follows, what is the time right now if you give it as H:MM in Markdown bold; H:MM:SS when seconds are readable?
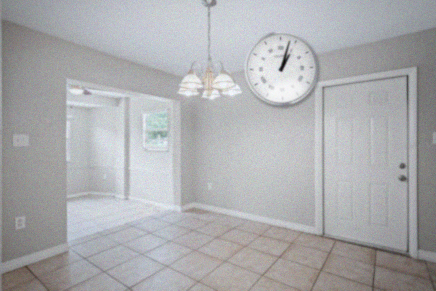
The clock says **1:03**
